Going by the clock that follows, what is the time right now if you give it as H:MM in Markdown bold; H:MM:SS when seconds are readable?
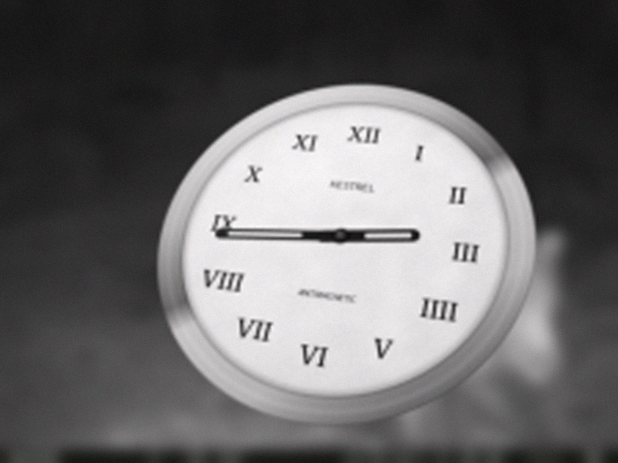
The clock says **2:44**
